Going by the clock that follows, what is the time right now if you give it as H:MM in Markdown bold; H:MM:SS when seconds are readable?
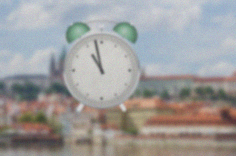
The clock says **10:58**
